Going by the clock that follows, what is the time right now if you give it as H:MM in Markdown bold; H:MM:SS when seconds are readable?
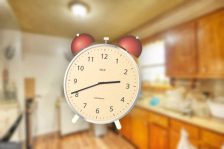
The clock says **2:41**
